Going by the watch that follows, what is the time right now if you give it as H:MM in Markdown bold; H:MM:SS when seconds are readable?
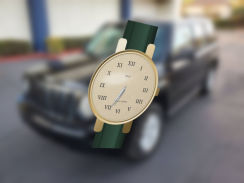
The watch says **6:34**
